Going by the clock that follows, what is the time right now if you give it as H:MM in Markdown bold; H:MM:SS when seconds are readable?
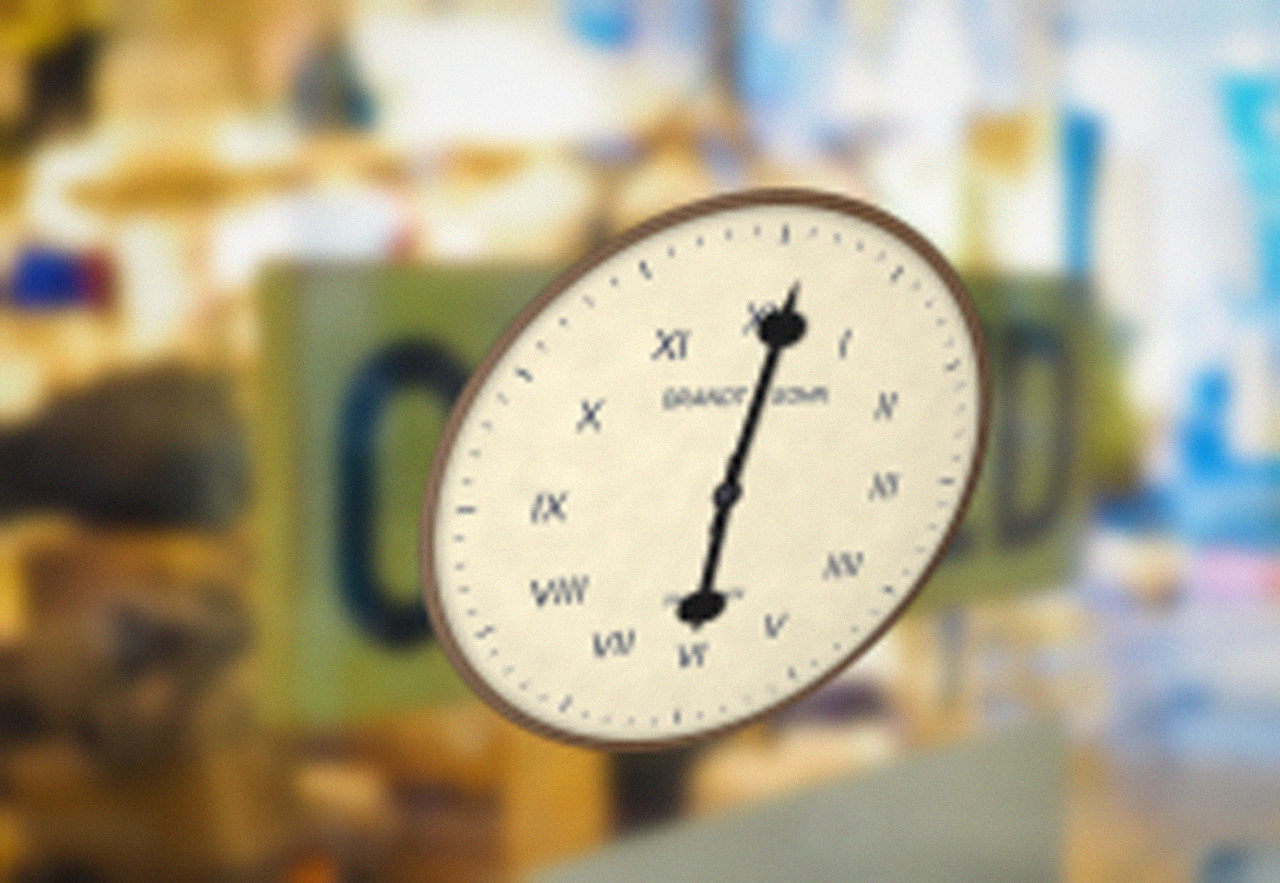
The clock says **6:01**
